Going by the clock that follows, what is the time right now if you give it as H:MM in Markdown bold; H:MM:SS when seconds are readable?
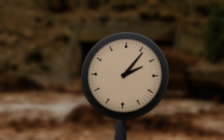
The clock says **2:06**
